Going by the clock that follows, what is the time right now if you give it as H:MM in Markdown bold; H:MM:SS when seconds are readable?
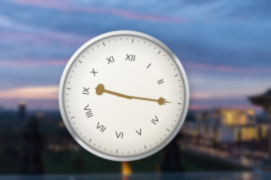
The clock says **9:15**
